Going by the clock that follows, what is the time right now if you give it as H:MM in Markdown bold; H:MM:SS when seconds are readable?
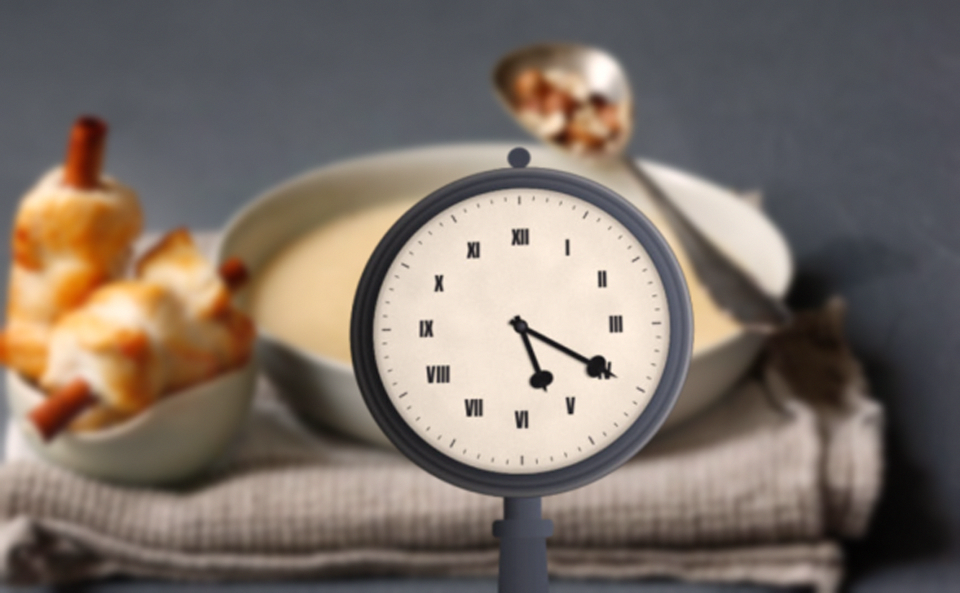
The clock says **5:20**
